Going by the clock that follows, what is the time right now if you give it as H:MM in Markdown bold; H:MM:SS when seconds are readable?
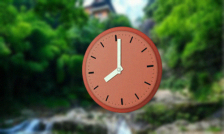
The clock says **8:01**
